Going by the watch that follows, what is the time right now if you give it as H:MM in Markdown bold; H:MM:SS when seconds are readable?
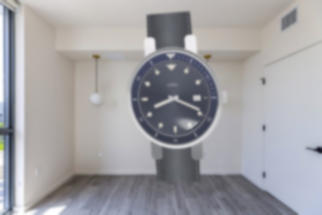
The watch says **8:19**
